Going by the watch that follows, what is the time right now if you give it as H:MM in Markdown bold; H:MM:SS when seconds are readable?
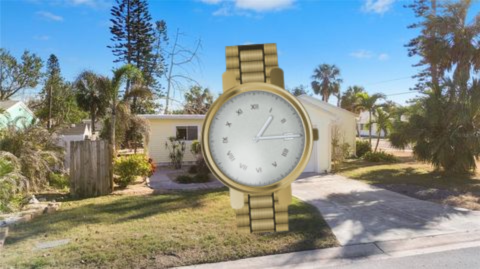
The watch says **1:15**
